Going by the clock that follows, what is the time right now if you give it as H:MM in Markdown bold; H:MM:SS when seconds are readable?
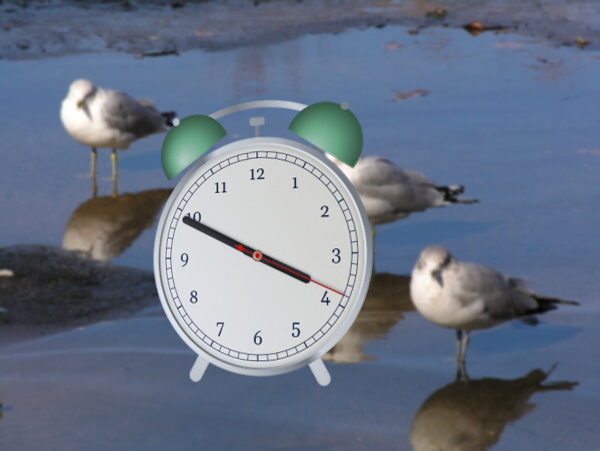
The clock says **3:49:19**
